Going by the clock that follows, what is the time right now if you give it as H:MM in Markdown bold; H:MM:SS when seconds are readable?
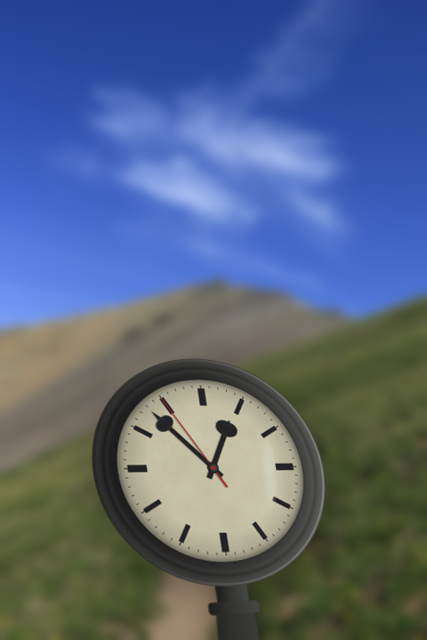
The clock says **12:52:55**
